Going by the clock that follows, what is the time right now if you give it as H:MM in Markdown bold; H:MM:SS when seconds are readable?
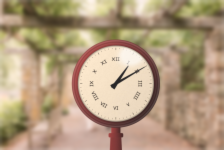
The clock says **1:10**
